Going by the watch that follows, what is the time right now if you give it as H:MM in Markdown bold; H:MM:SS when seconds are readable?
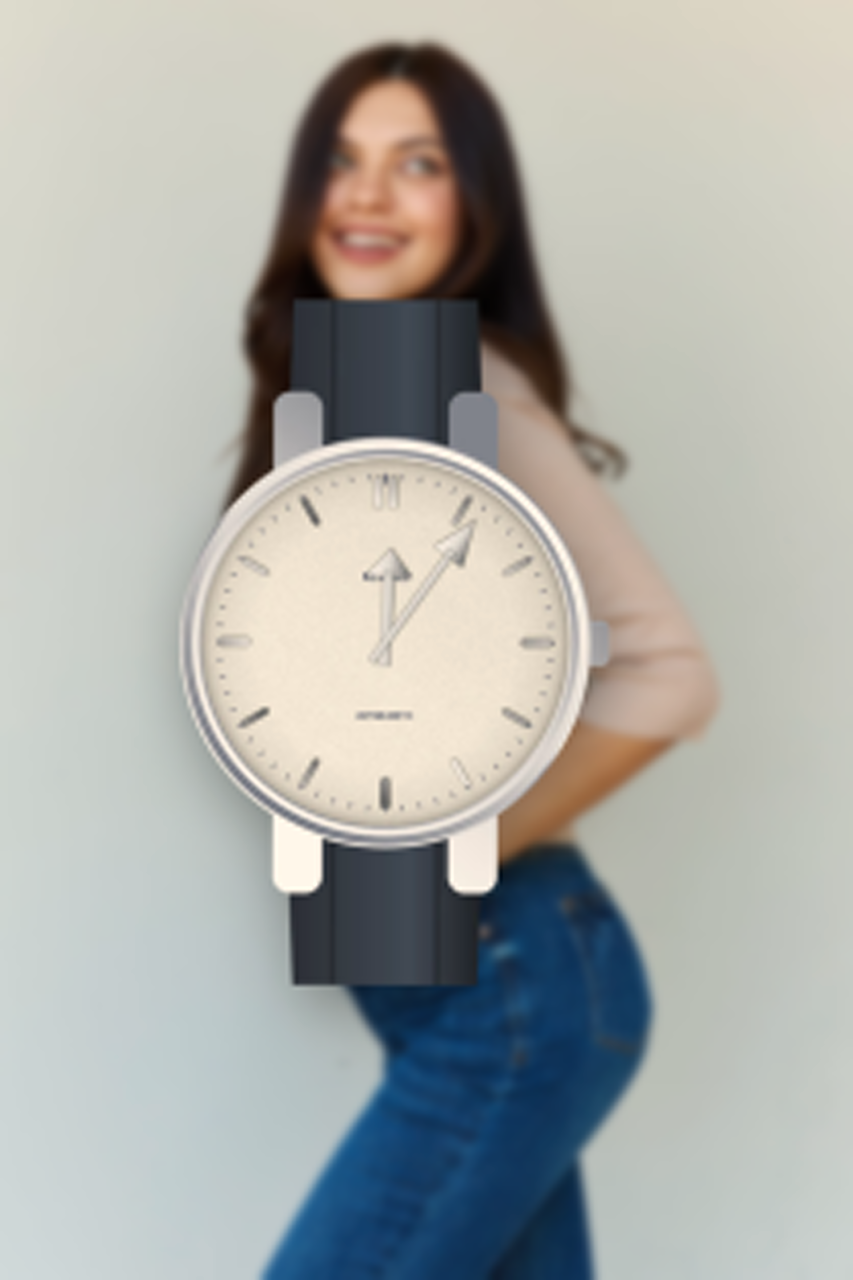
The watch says **12:06**
